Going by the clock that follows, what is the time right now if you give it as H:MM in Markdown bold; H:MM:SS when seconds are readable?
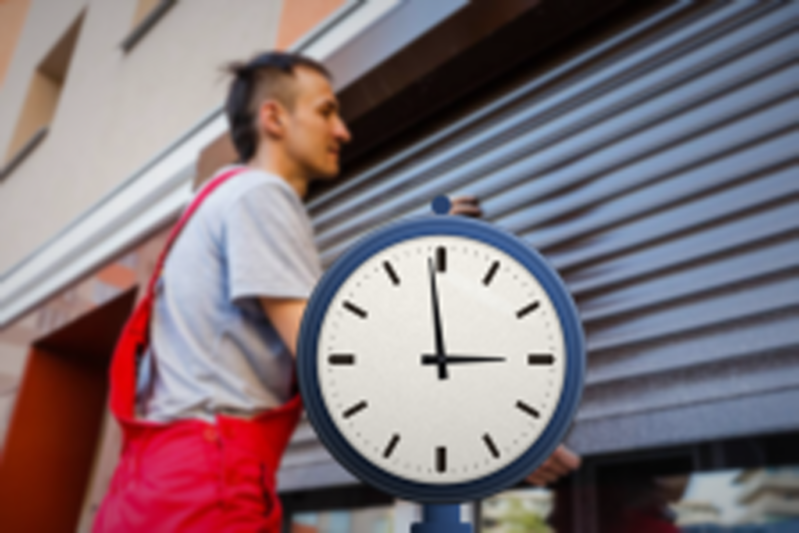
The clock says **2:59**
